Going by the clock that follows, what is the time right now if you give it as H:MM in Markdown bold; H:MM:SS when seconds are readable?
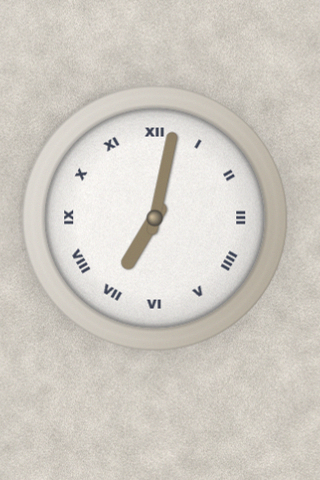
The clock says **7:02**
